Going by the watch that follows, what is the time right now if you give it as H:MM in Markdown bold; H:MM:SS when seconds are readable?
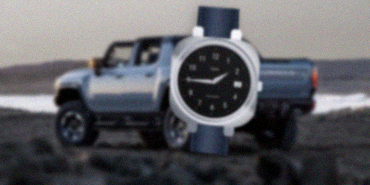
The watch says **1:45**
